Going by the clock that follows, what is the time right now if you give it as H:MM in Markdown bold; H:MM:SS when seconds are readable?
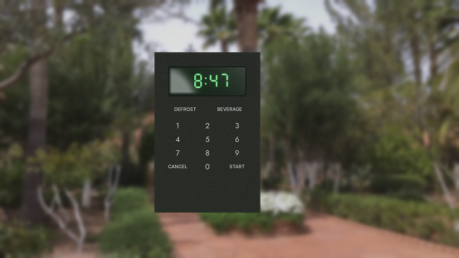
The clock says **8:47**
